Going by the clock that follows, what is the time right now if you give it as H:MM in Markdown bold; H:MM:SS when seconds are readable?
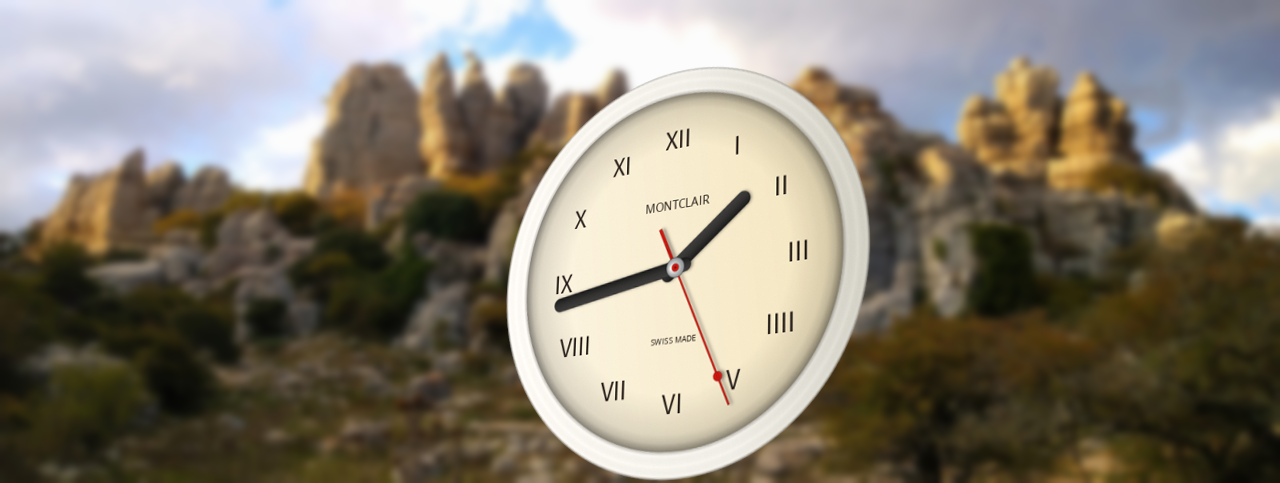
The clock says **1:43:26**
